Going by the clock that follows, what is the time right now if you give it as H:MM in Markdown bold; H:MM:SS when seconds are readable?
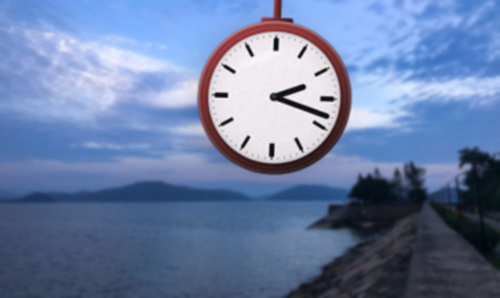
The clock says **2:18**
